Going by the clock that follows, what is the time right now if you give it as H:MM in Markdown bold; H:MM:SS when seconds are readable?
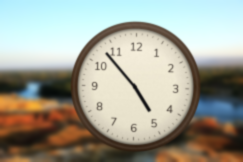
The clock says **4:53**
